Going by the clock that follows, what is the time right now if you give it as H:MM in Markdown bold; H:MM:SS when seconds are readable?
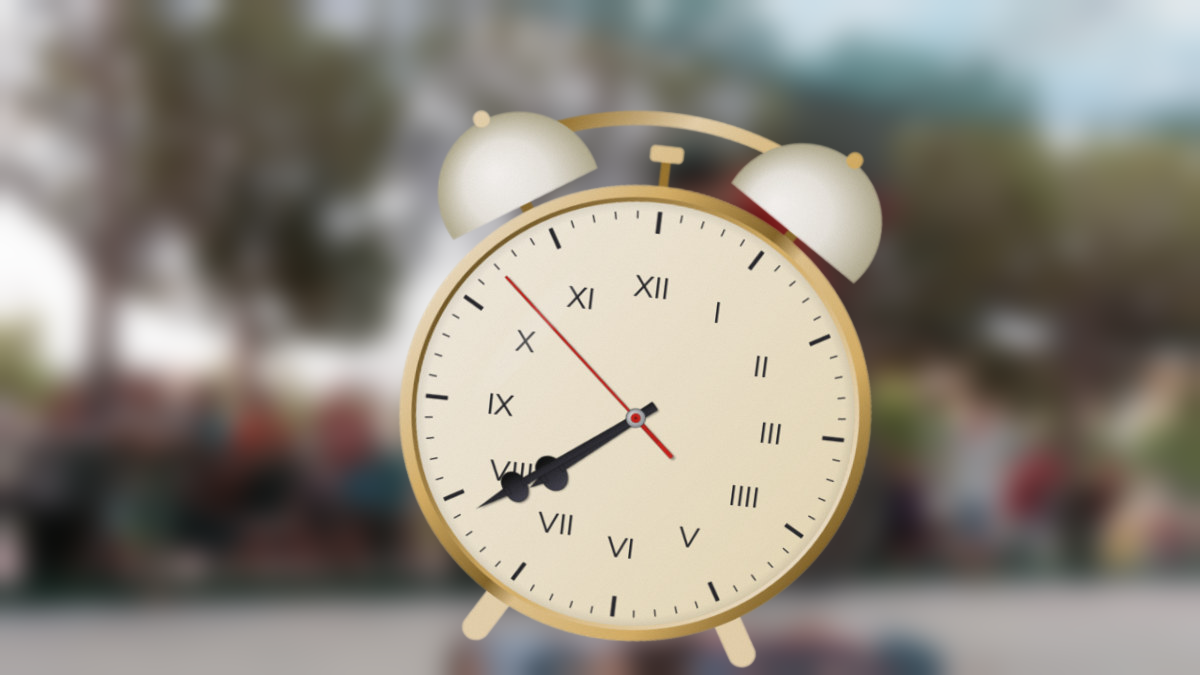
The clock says **7:38:52**
